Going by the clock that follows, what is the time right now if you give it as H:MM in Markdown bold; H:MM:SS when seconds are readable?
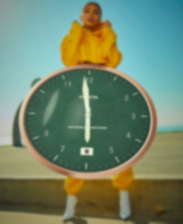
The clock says **5:59**
